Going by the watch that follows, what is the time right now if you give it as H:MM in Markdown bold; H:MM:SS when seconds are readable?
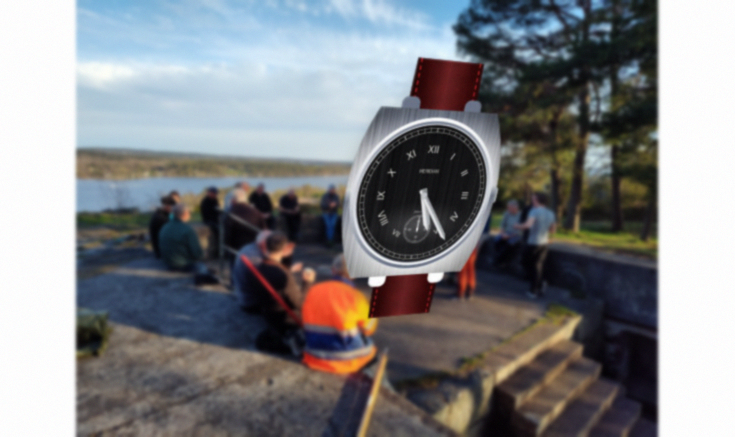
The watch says **5:24**
